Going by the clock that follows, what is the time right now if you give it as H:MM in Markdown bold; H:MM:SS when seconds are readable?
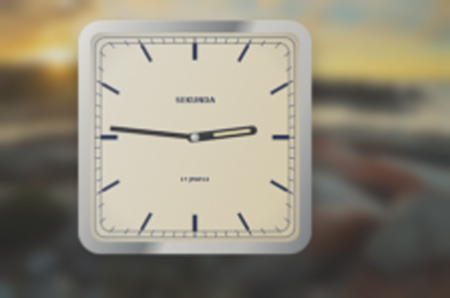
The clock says **2:46**
